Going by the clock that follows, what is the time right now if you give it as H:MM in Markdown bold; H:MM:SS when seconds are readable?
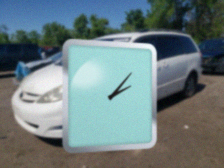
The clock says **2:07**
